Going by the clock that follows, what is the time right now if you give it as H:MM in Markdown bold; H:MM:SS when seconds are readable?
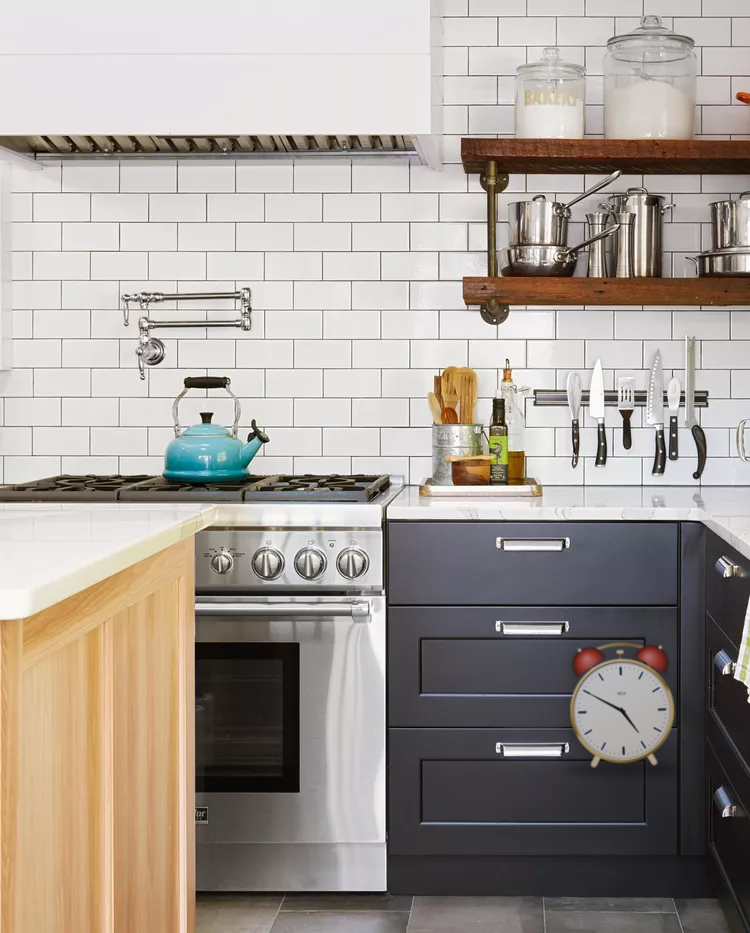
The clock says **4:50**
